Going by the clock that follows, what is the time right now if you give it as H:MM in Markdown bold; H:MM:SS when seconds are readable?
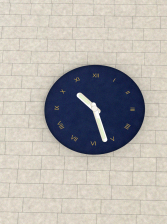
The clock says **10:27**
